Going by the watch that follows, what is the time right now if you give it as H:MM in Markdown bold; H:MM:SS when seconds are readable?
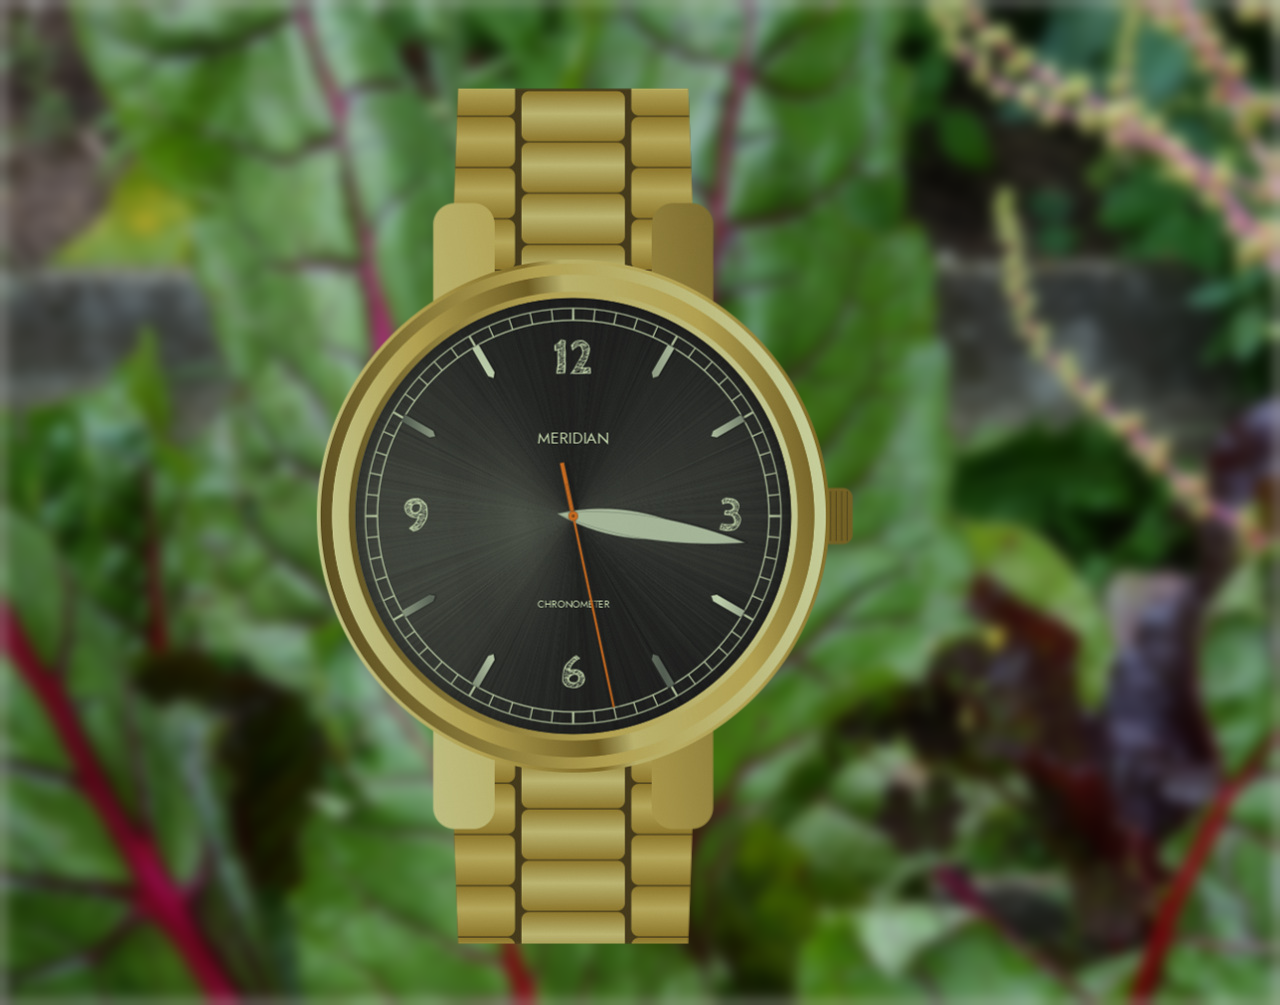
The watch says **3:16:28**
